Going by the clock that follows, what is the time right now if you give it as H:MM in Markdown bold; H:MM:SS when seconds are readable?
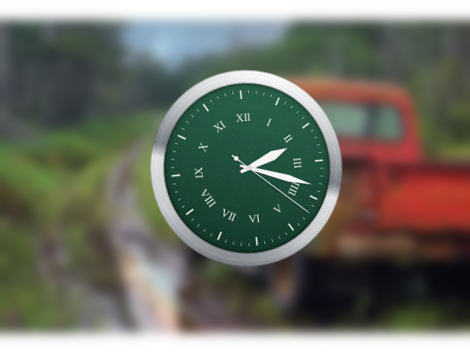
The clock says **2:18:22**
